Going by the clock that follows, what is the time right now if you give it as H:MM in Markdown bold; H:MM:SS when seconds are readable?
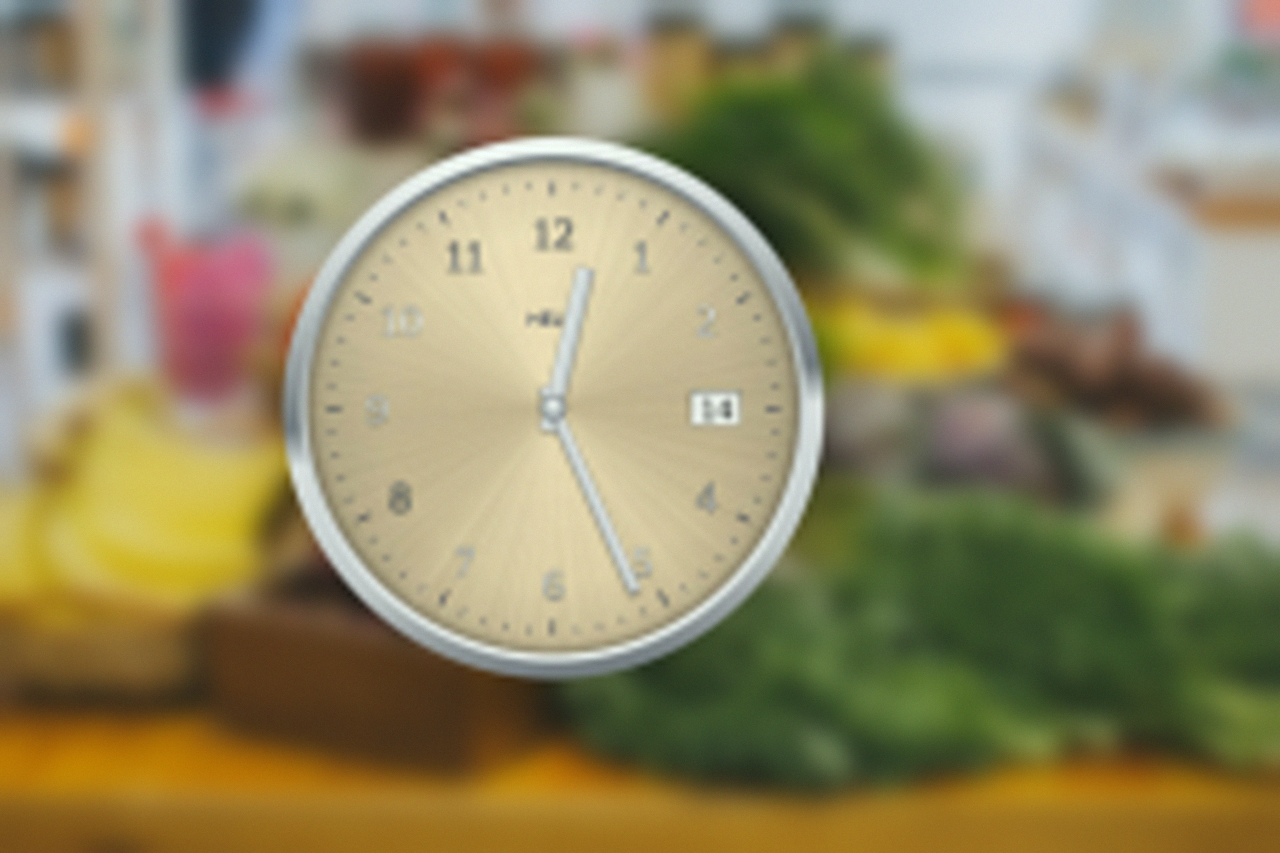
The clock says **12:26**
